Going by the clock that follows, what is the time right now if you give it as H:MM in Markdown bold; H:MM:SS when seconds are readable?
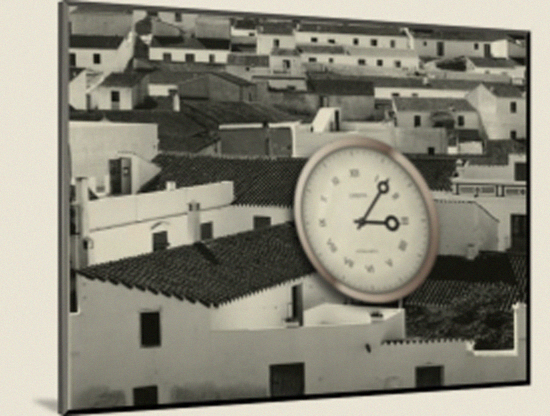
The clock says **3:07**
